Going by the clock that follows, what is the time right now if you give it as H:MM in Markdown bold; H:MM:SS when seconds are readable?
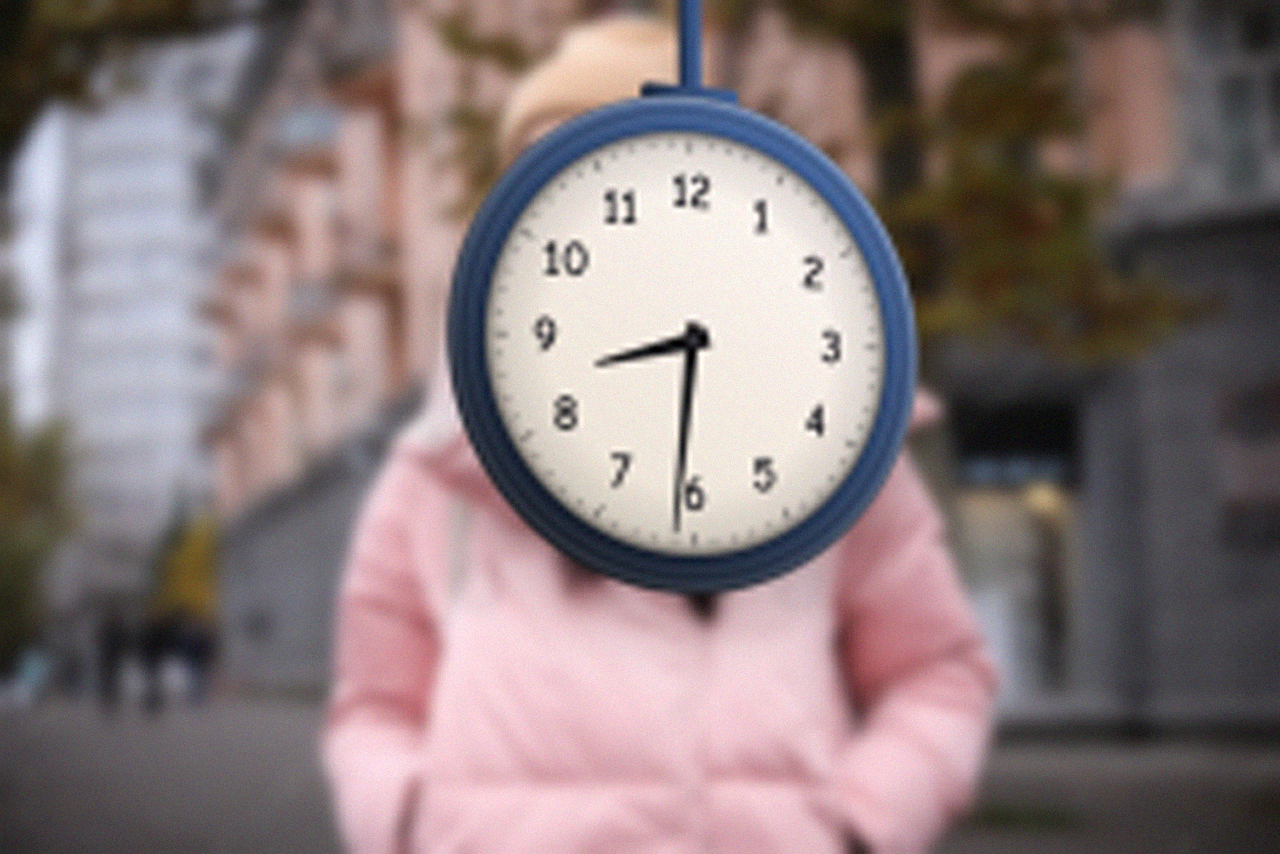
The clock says **8:31**
